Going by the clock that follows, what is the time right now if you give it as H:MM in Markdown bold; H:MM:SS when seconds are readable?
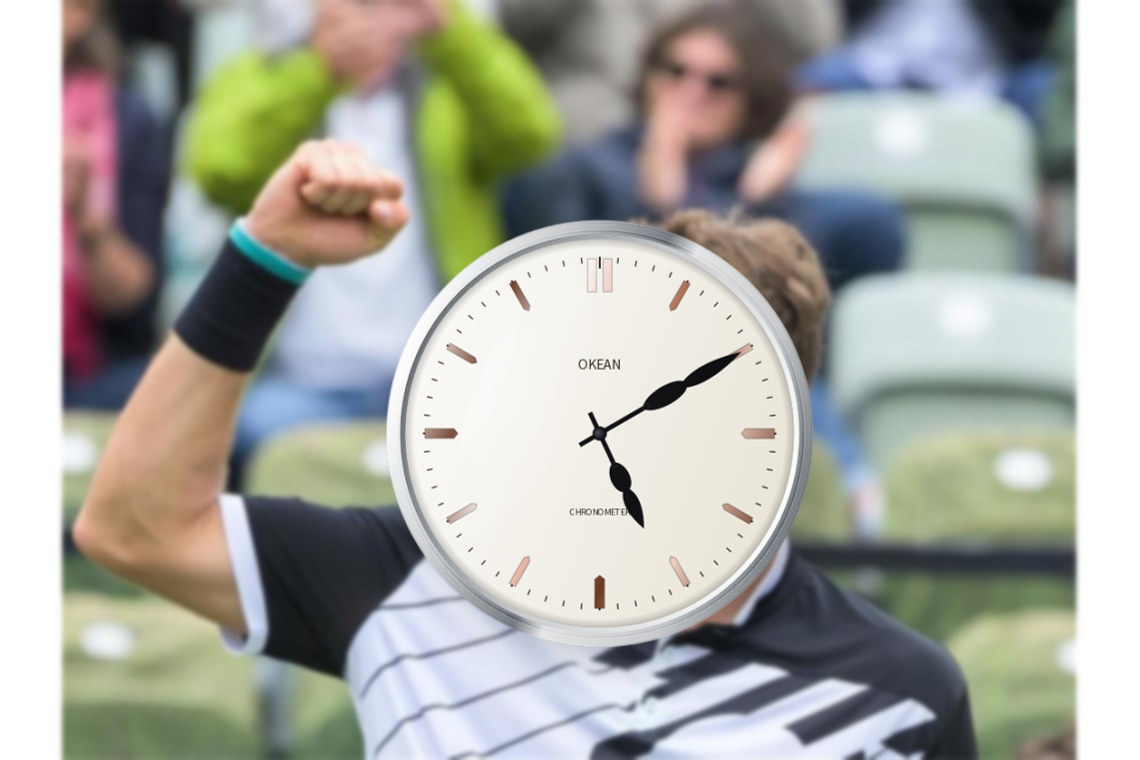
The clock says **5:10**
